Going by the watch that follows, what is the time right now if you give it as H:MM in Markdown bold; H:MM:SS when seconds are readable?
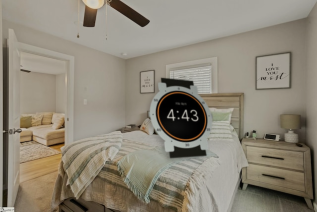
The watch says **4:43**
